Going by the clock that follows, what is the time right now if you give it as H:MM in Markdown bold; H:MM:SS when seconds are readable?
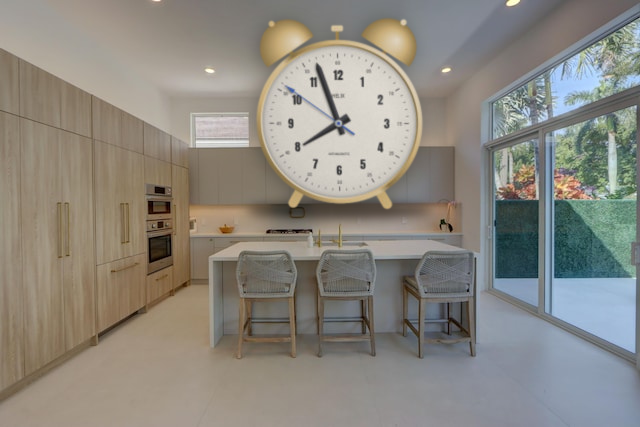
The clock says **7:56:51**
